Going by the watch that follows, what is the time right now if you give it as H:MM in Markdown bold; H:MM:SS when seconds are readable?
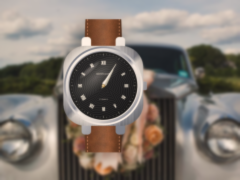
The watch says **1:05**
